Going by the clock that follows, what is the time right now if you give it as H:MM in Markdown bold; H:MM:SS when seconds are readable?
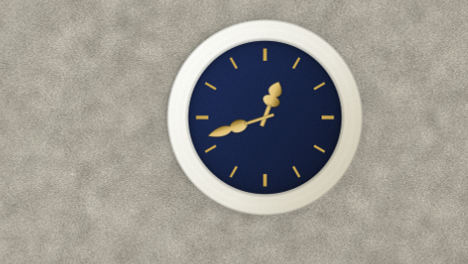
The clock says **12:42**
